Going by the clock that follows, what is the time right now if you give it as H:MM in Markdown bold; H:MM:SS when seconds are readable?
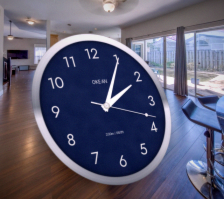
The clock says **2:05:18**
